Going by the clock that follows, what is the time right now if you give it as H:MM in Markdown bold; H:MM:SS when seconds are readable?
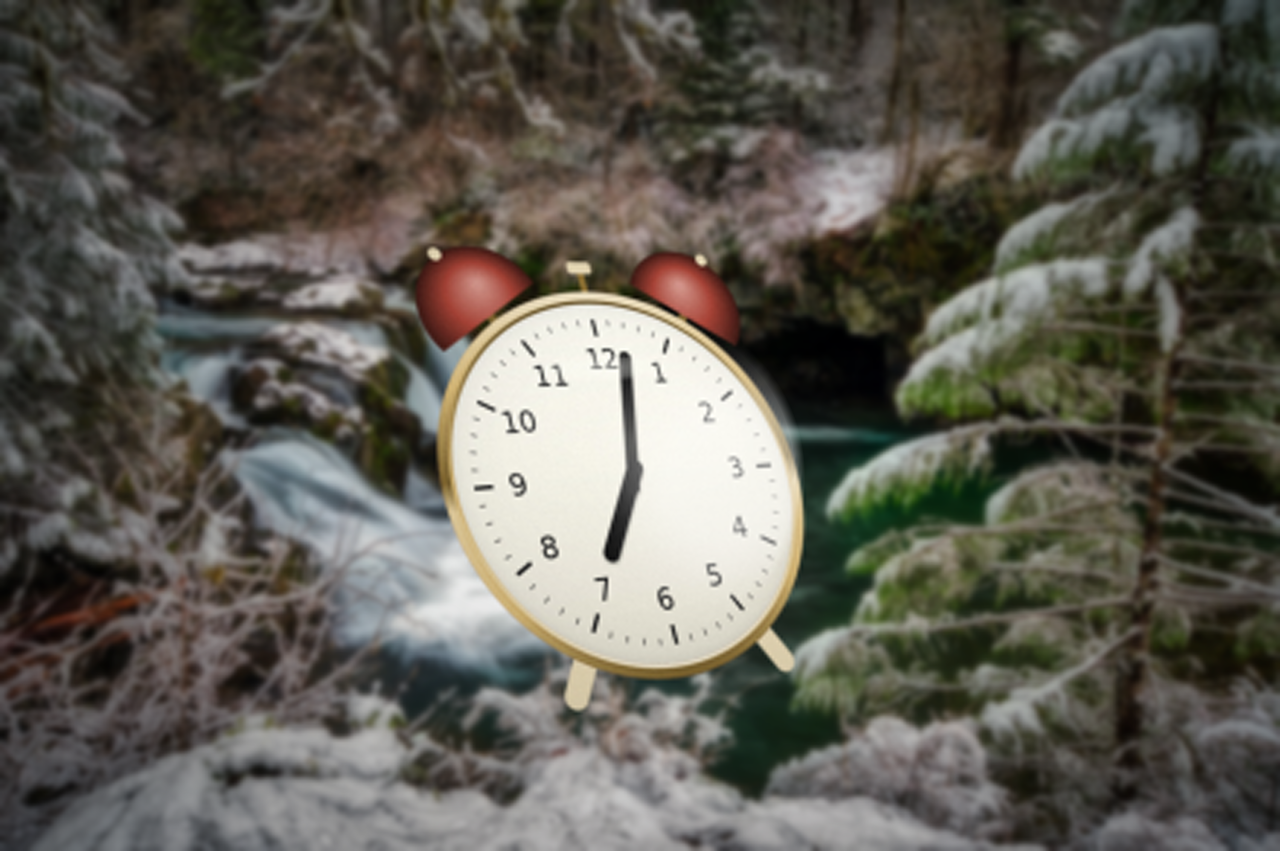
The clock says **7:02**
